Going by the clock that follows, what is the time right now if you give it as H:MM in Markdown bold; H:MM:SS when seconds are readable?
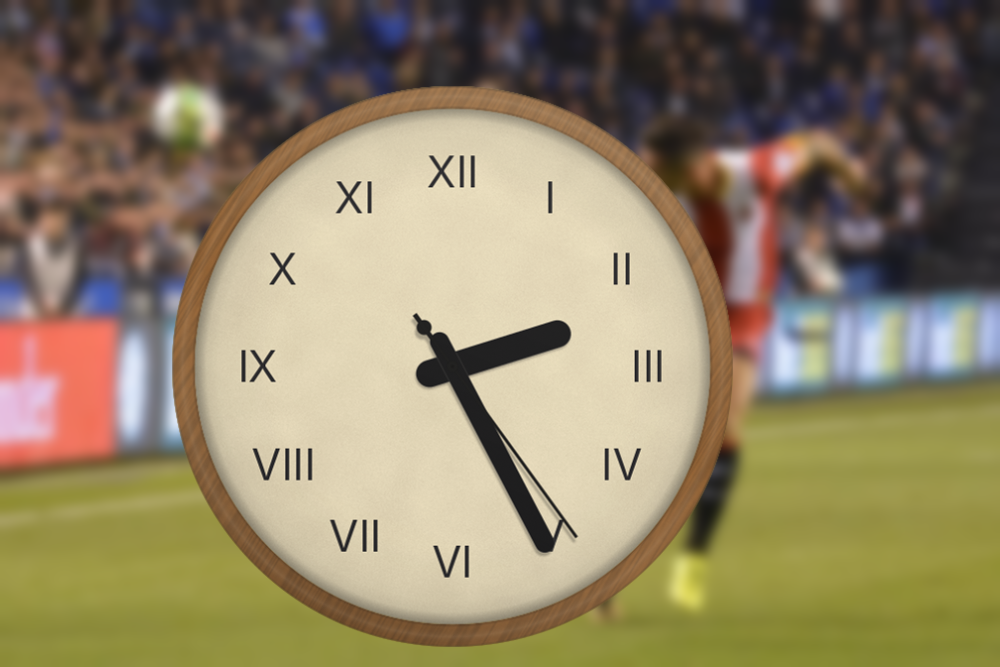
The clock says **2:25:24**
